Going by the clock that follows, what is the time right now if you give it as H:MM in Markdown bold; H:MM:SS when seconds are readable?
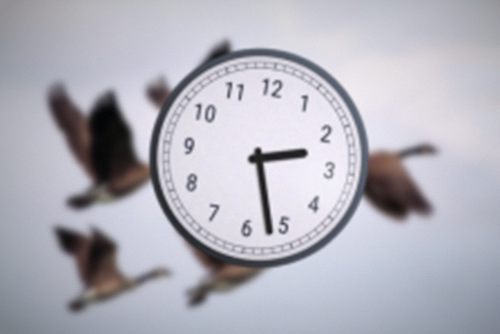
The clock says **2:27**
